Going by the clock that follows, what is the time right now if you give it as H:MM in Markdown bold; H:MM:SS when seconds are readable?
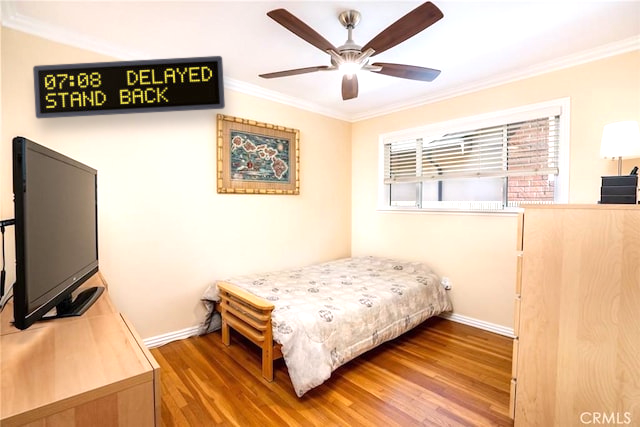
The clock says **7:08**
